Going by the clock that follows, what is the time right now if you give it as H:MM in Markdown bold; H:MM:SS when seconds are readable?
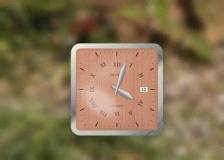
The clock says **4:03**
